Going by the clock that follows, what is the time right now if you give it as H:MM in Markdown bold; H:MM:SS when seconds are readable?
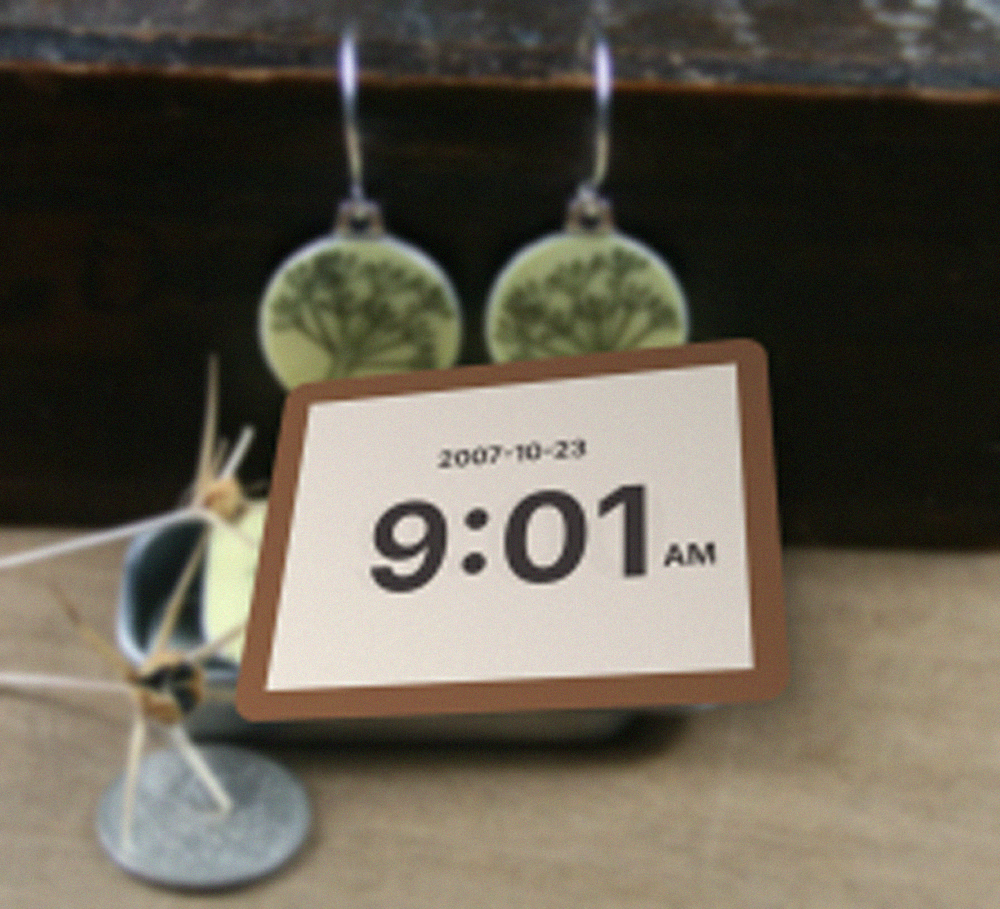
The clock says **9:01**
